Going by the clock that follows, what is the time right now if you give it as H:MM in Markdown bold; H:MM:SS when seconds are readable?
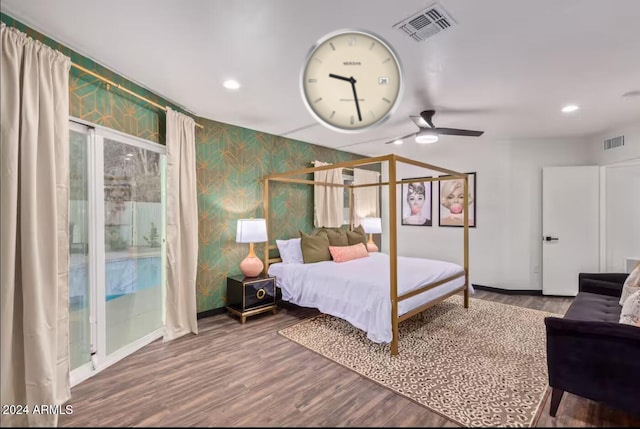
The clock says **9:28**
